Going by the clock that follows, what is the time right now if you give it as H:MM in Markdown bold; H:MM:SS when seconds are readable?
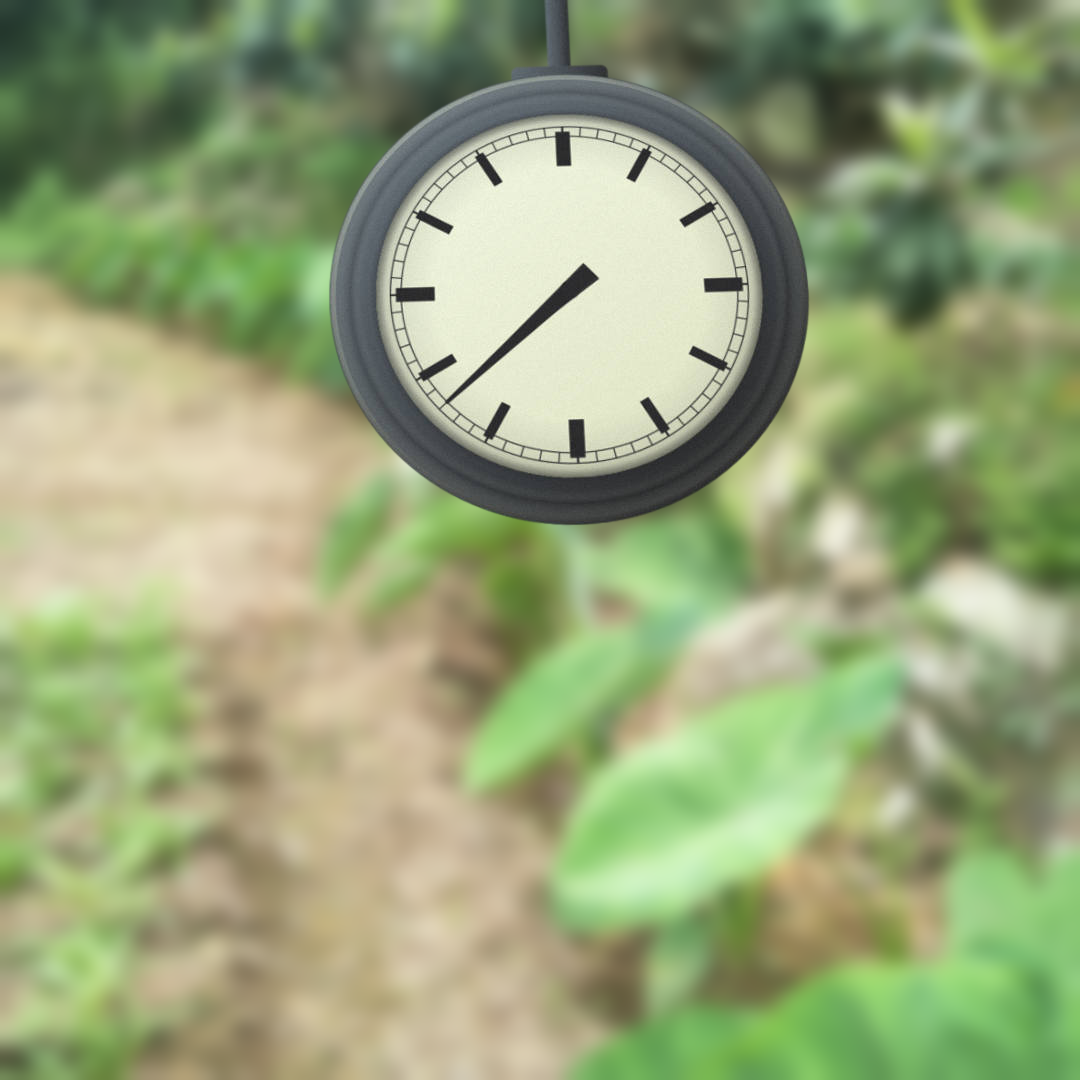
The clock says **7:38**
